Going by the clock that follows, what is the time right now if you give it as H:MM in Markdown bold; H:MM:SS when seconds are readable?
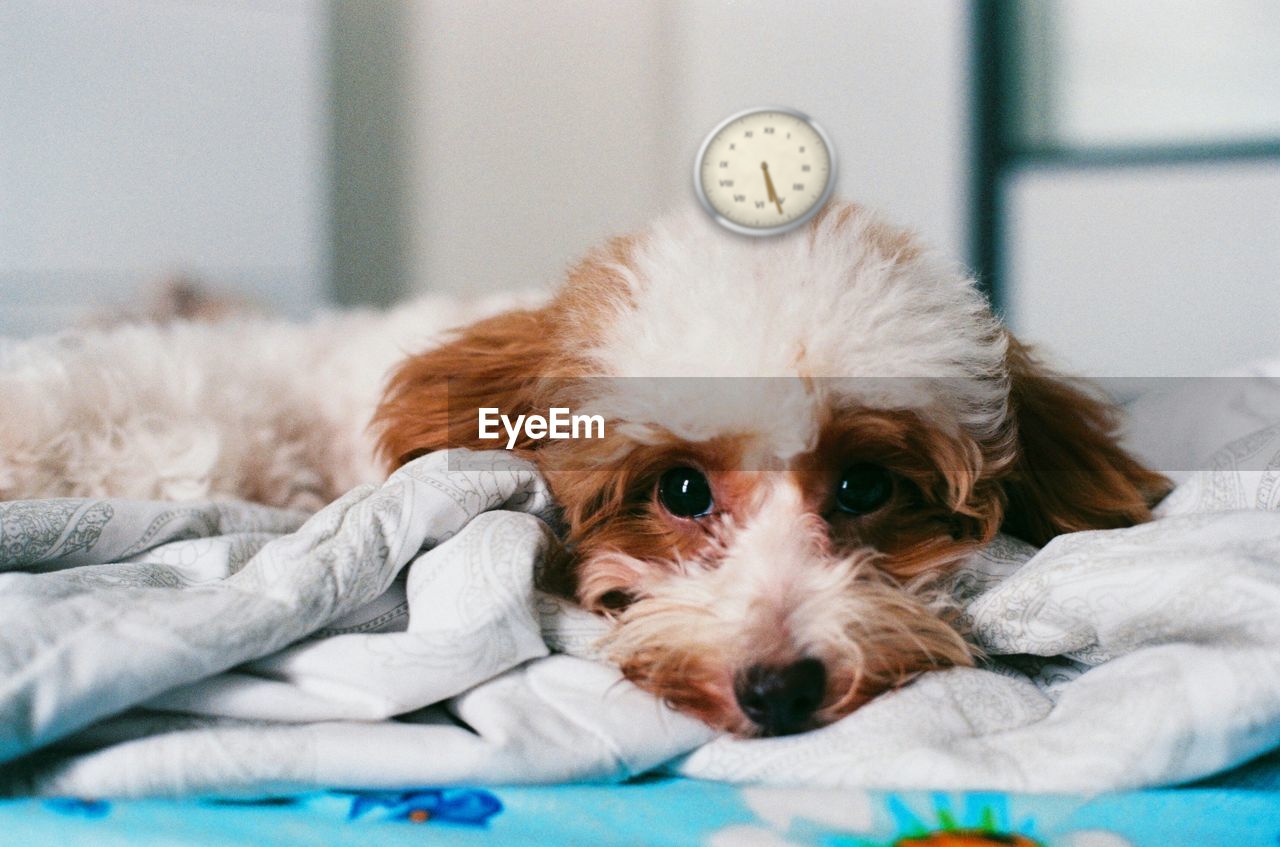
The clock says **5:26**
